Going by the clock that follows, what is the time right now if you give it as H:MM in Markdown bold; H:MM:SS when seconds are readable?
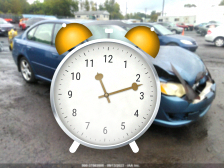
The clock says **11:12**
